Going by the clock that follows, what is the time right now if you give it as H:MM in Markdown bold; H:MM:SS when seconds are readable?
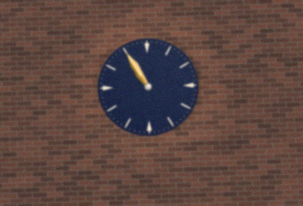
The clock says **10:55**
